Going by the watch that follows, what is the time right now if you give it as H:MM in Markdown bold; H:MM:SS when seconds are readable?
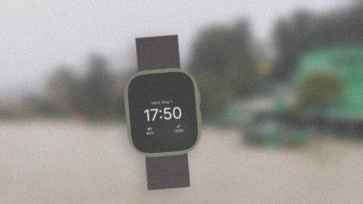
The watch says **17:50**
